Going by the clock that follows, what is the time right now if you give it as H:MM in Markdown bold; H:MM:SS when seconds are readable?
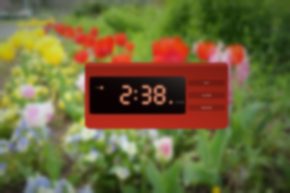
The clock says **2:38**
